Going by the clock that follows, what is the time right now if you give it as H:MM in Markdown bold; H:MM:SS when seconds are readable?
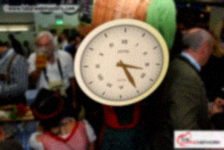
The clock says **3:25**
